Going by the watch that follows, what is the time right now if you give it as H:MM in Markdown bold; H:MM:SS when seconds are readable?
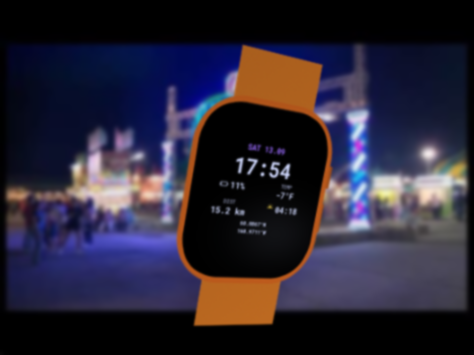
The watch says **17:54**
